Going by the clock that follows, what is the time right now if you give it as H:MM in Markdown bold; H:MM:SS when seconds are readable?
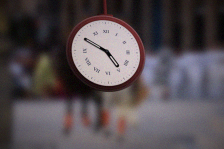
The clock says **4:50**
